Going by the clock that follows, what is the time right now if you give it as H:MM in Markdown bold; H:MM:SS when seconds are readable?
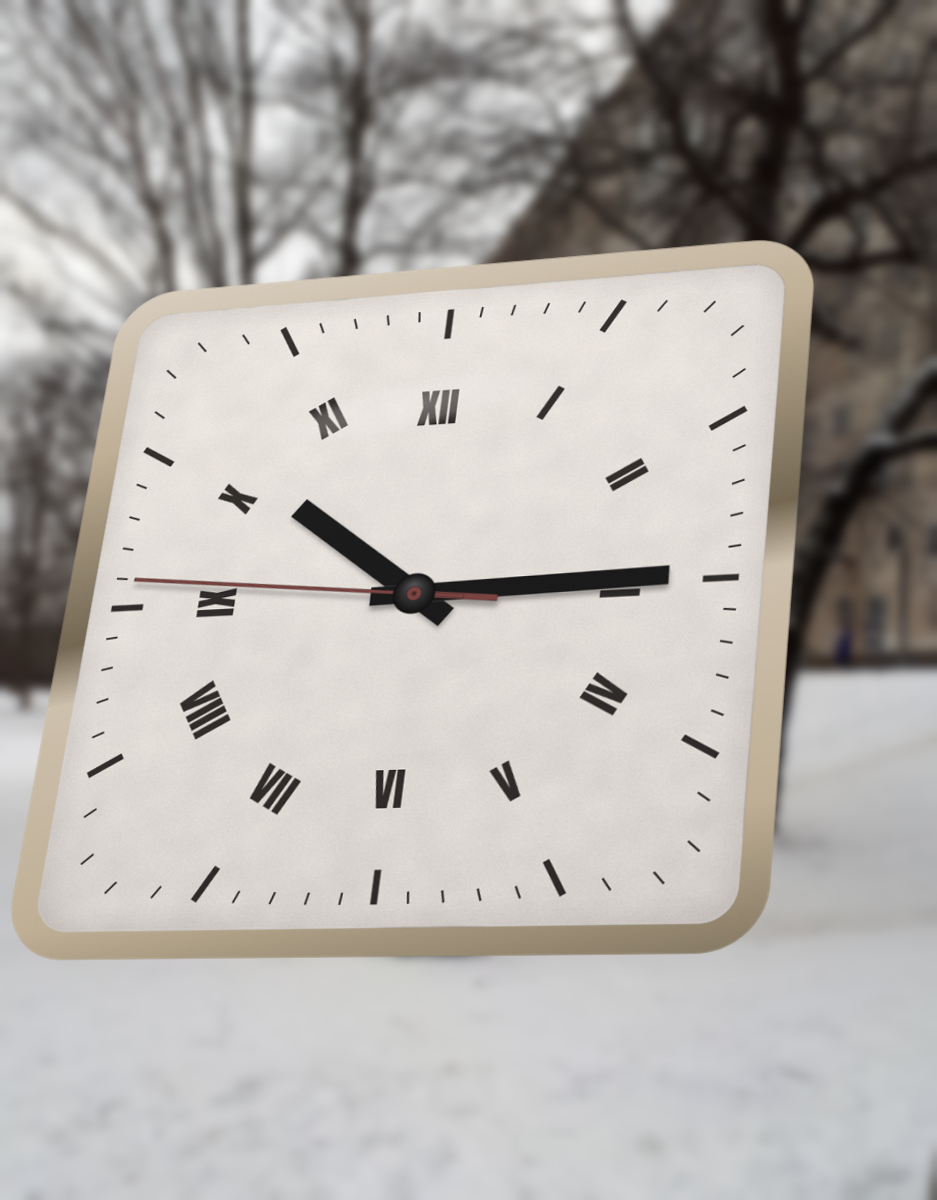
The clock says **10:14:46**
